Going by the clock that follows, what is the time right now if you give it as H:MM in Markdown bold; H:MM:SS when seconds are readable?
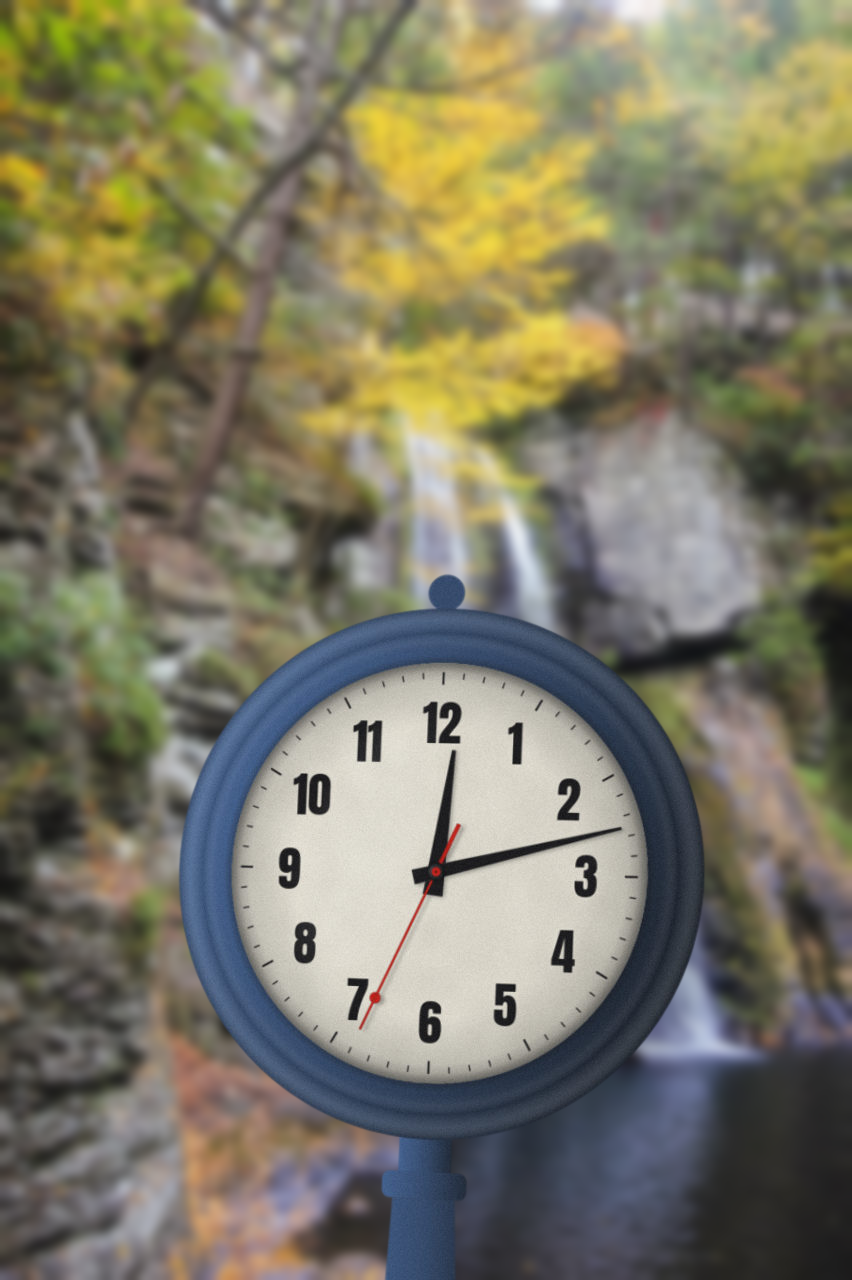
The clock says **12:12:34**
